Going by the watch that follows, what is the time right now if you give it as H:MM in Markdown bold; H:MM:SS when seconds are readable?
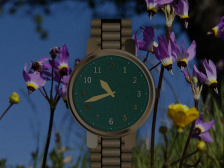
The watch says **10:42**
